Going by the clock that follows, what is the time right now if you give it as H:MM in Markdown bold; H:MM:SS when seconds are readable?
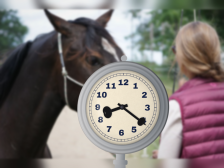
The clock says **8:21**
